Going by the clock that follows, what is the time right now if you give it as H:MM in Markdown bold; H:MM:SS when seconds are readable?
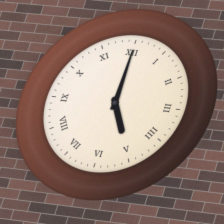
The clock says **5:00**
